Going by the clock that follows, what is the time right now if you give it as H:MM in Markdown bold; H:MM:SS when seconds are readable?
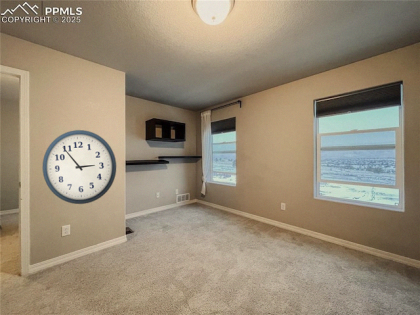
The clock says **2:54**
